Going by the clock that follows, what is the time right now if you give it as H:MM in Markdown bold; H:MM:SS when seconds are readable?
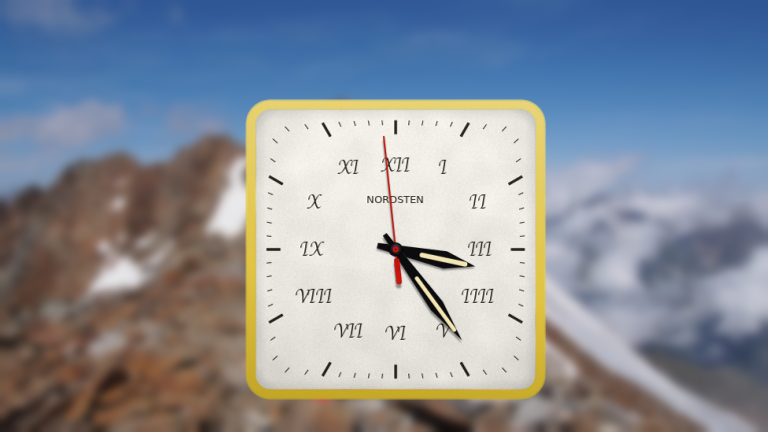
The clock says **3:23:59**
